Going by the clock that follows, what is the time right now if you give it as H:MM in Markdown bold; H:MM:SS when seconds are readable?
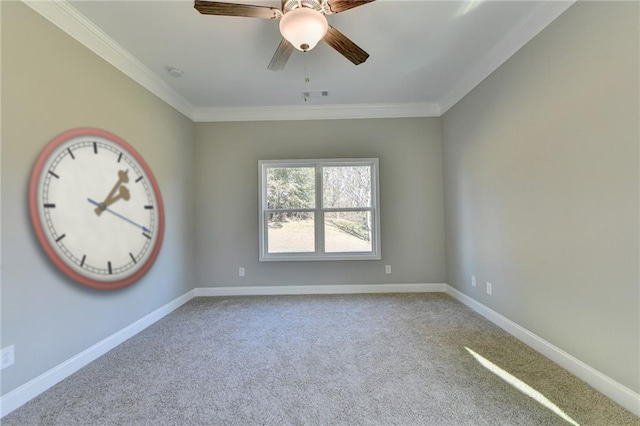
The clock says **2:07:19**
